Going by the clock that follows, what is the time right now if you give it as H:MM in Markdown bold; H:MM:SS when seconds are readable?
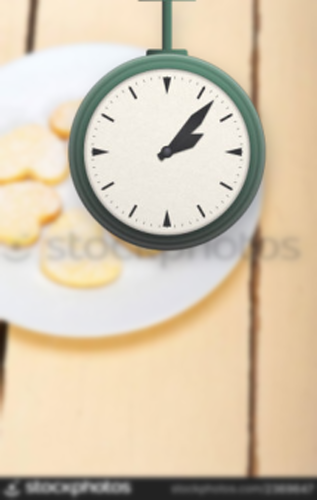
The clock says **2:07**
